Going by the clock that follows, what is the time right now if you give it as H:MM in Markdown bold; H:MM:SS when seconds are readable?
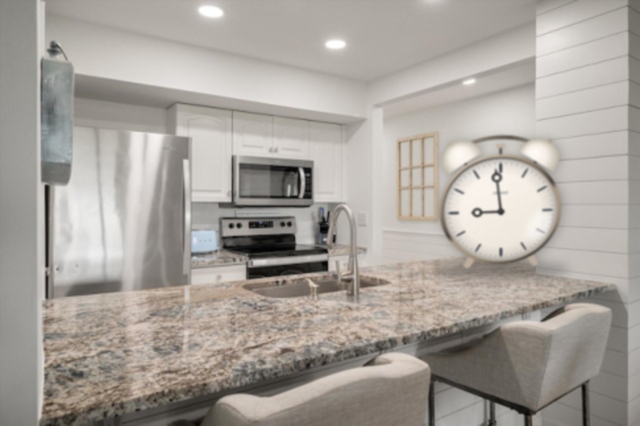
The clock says **8:59**
